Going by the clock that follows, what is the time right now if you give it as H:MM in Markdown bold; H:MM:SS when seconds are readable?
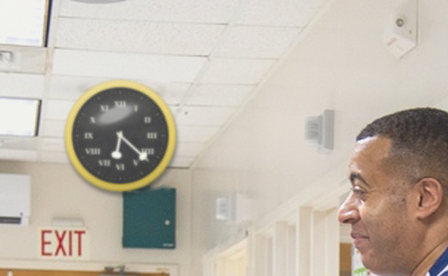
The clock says **6:22**
